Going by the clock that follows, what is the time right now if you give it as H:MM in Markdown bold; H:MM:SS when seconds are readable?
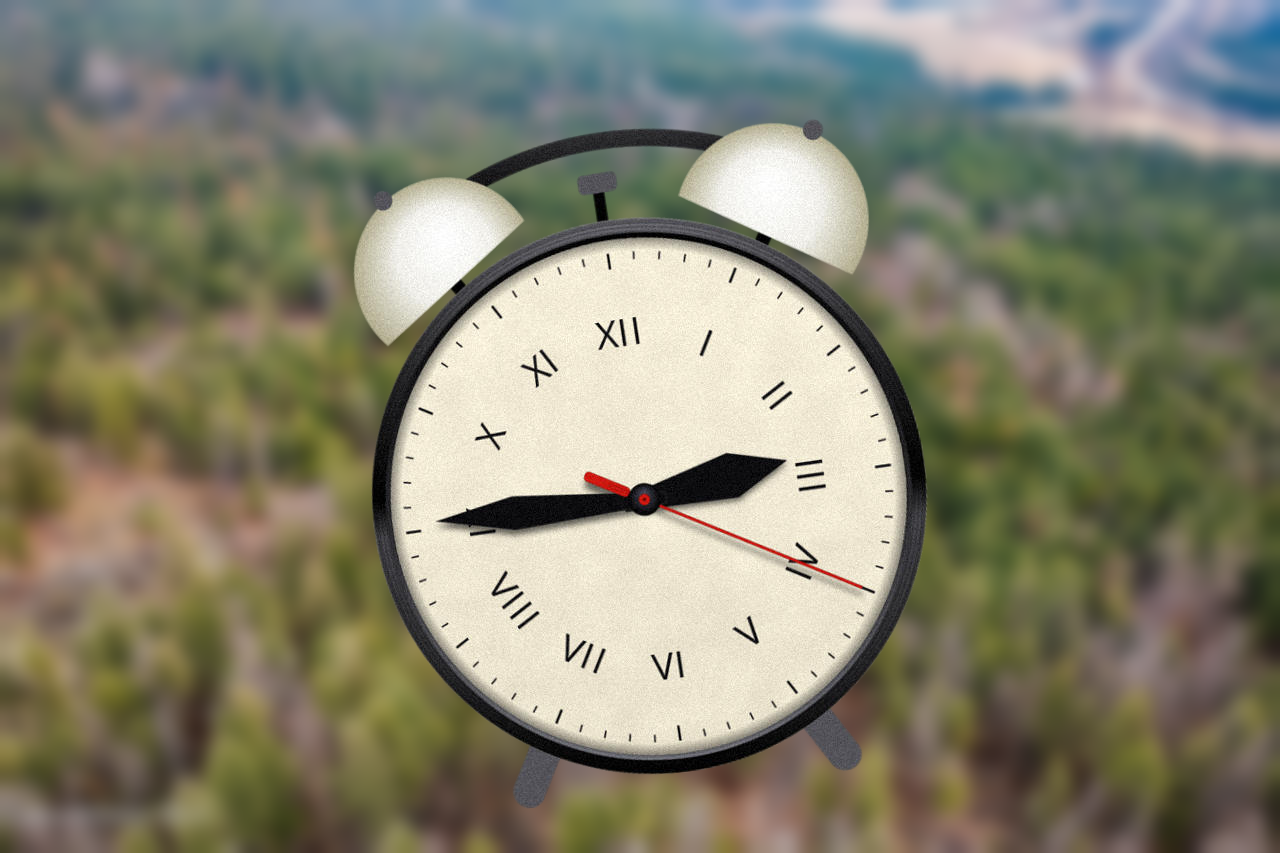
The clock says **2:45:20**
